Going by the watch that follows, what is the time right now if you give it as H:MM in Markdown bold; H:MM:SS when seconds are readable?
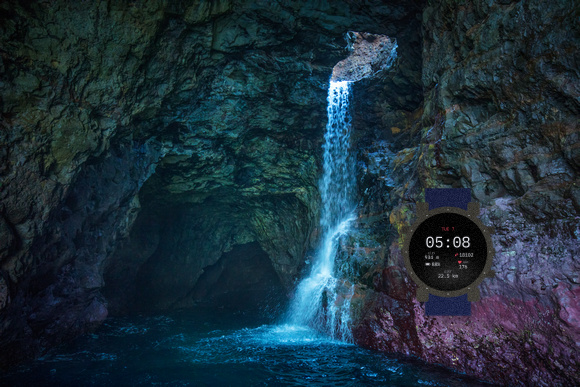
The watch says **5:08**
